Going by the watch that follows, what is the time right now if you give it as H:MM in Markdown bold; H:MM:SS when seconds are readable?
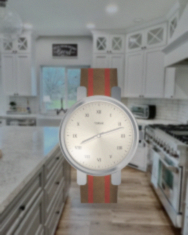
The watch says **8:12**
